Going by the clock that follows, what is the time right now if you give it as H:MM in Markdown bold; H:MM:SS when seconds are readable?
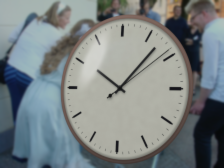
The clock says **10:07:09**
